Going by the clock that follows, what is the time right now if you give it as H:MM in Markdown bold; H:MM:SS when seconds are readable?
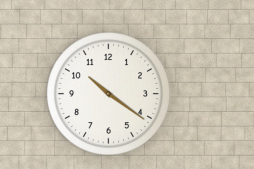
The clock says **10:21**
